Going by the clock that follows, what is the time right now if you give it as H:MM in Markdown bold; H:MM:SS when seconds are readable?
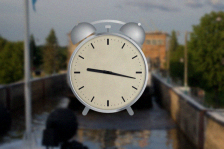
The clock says **9:17**
